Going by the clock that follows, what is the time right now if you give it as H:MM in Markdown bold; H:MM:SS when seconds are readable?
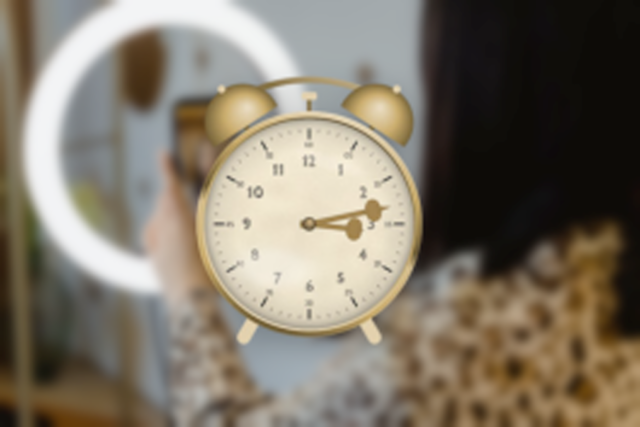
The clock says **3:13**
